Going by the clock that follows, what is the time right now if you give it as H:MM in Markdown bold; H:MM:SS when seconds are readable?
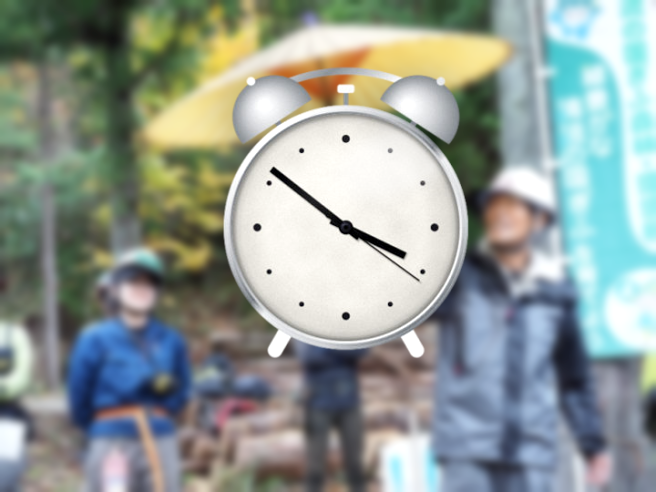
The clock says **3:51:21**
